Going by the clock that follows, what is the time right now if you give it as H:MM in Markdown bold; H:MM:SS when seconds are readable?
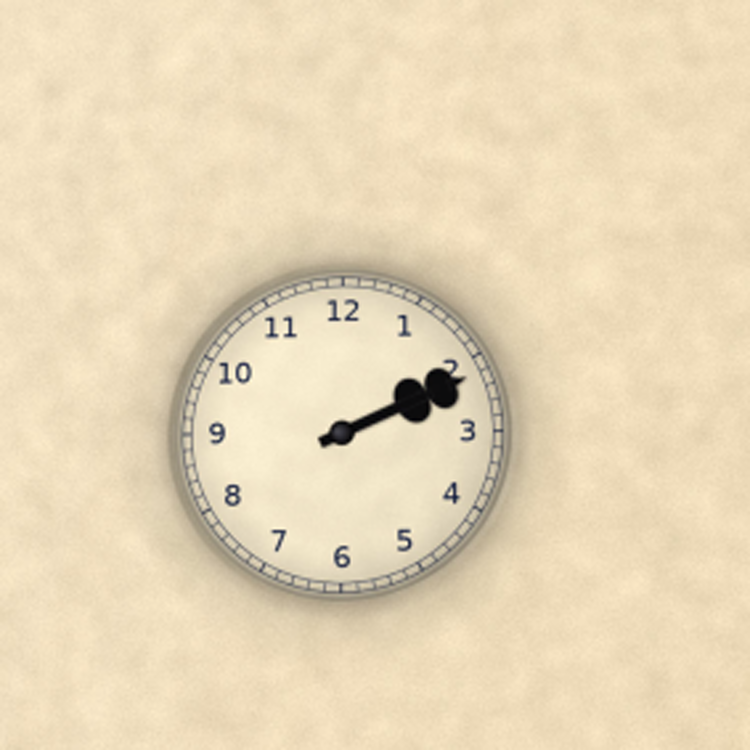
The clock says **2:11**
